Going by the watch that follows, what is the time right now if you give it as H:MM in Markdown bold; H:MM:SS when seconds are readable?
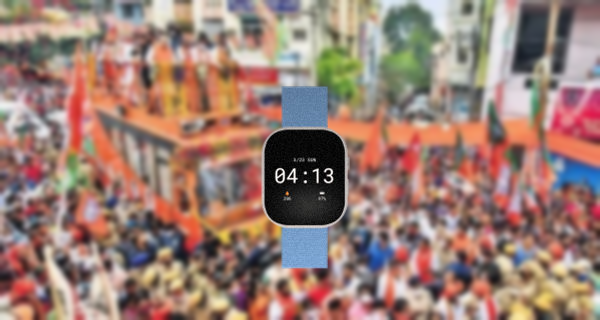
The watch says **4:13**
